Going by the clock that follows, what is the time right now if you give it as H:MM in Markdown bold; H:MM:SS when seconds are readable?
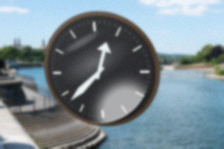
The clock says **12:38**
